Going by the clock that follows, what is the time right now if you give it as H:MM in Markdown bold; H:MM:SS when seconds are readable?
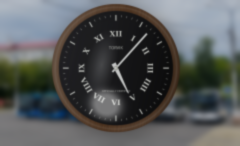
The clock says **5:07**
